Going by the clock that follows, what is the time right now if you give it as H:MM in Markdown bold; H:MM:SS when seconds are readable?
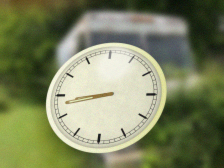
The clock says **8:43**
